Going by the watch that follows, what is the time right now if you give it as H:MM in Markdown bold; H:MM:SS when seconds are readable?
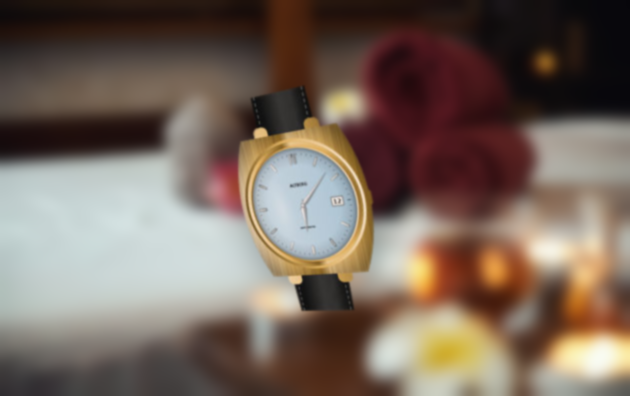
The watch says **6:08**
